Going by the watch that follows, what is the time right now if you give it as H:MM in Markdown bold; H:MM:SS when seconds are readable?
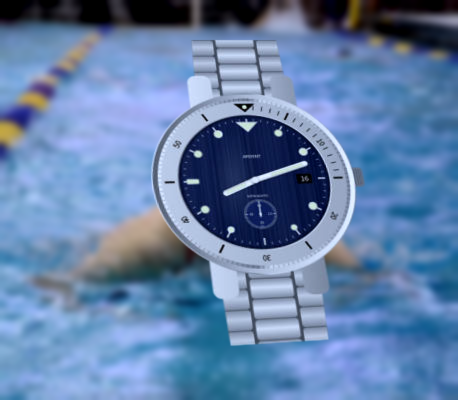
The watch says **8:12**
